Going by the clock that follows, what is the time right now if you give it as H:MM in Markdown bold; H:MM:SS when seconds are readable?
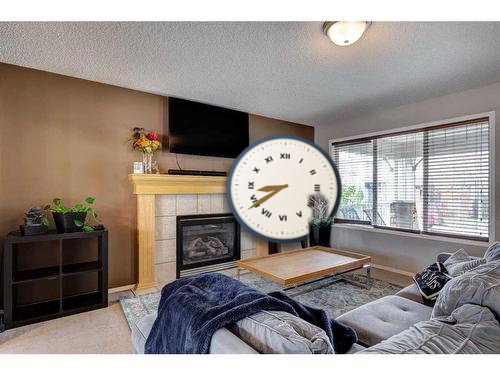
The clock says **8:39**
